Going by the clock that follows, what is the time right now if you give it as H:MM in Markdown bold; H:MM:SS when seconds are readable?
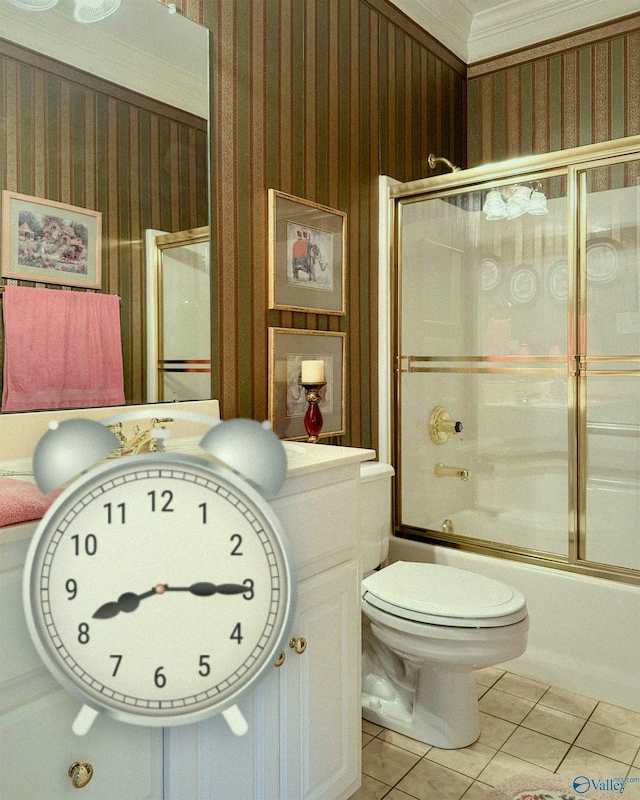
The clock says **8:15**
